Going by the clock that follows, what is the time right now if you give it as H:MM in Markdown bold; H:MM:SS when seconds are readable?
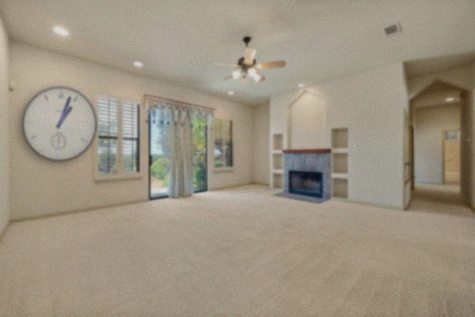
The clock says **1:03**
